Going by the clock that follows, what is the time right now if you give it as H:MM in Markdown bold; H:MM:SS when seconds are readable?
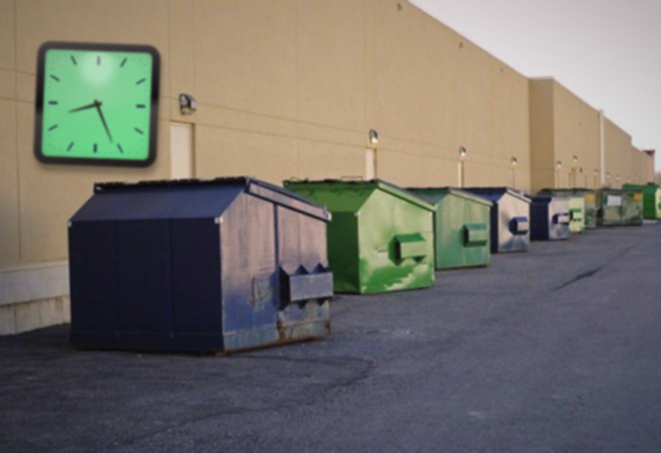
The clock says **8:26**
